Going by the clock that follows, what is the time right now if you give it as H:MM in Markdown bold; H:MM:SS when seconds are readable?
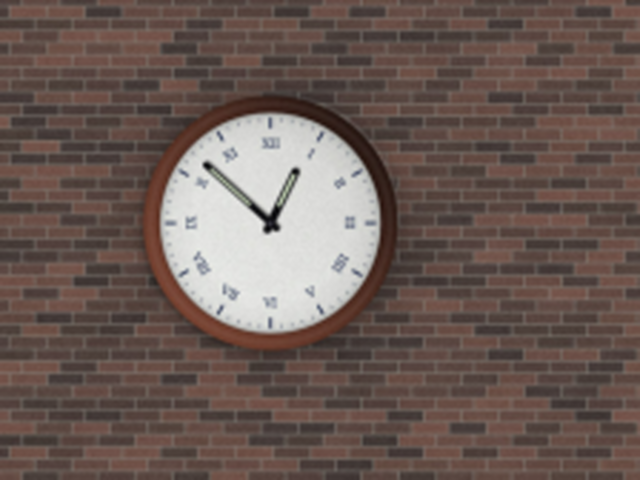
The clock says **12:52**
